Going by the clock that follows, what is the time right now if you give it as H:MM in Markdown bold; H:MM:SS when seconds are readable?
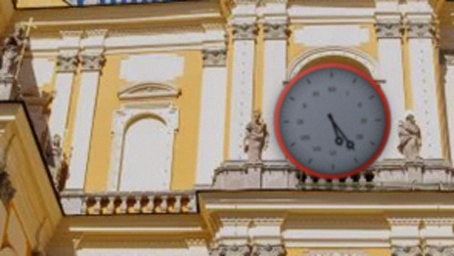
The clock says **5:24**
